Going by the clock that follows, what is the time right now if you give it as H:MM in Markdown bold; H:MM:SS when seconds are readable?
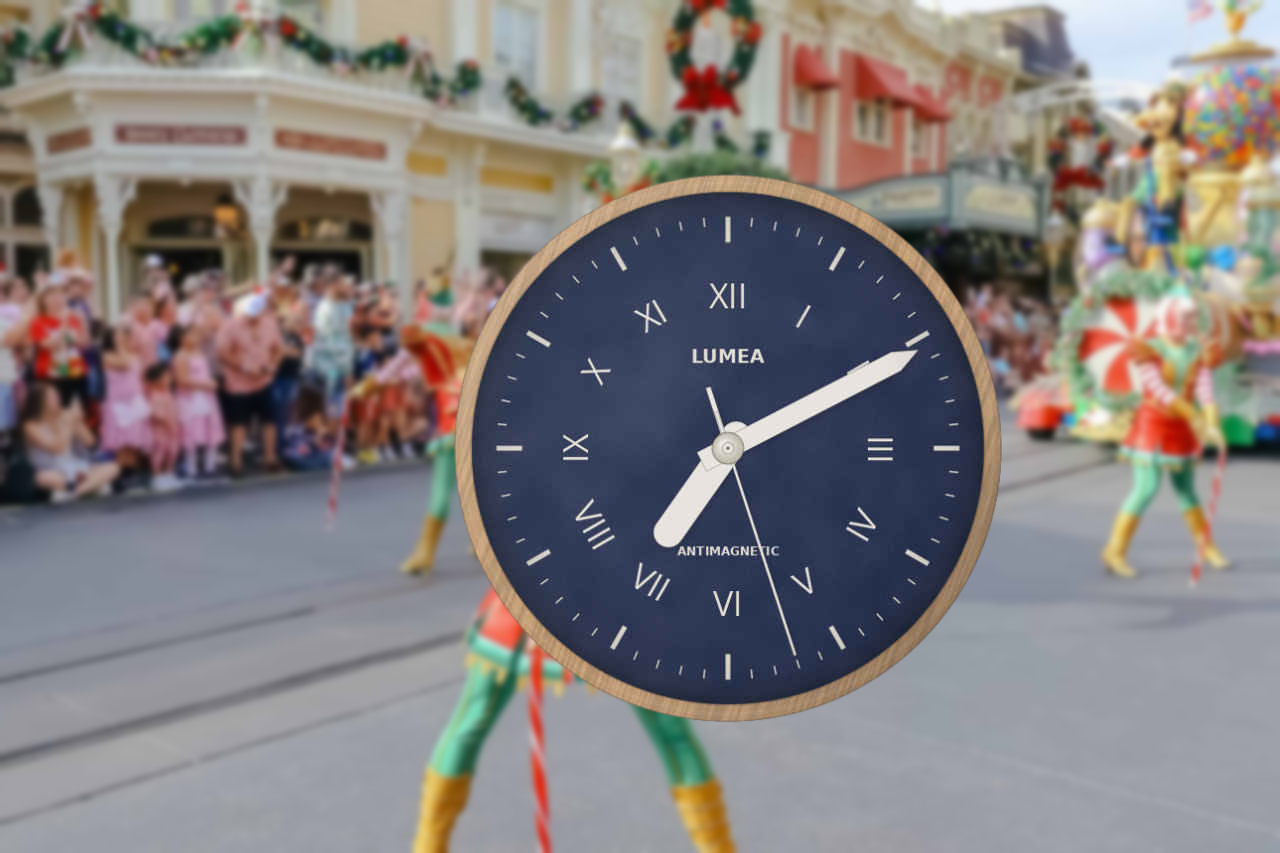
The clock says **7:10:27**
